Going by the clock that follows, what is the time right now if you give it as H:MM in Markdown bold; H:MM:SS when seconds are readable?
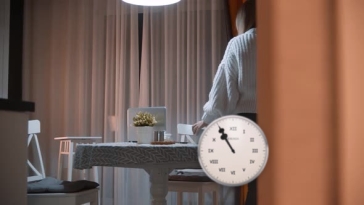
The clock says **10:55**
